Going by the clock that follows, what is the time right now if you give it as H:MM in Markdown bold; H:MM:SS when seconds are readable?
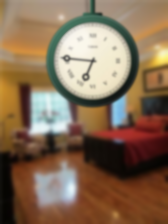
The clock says **6:46**
